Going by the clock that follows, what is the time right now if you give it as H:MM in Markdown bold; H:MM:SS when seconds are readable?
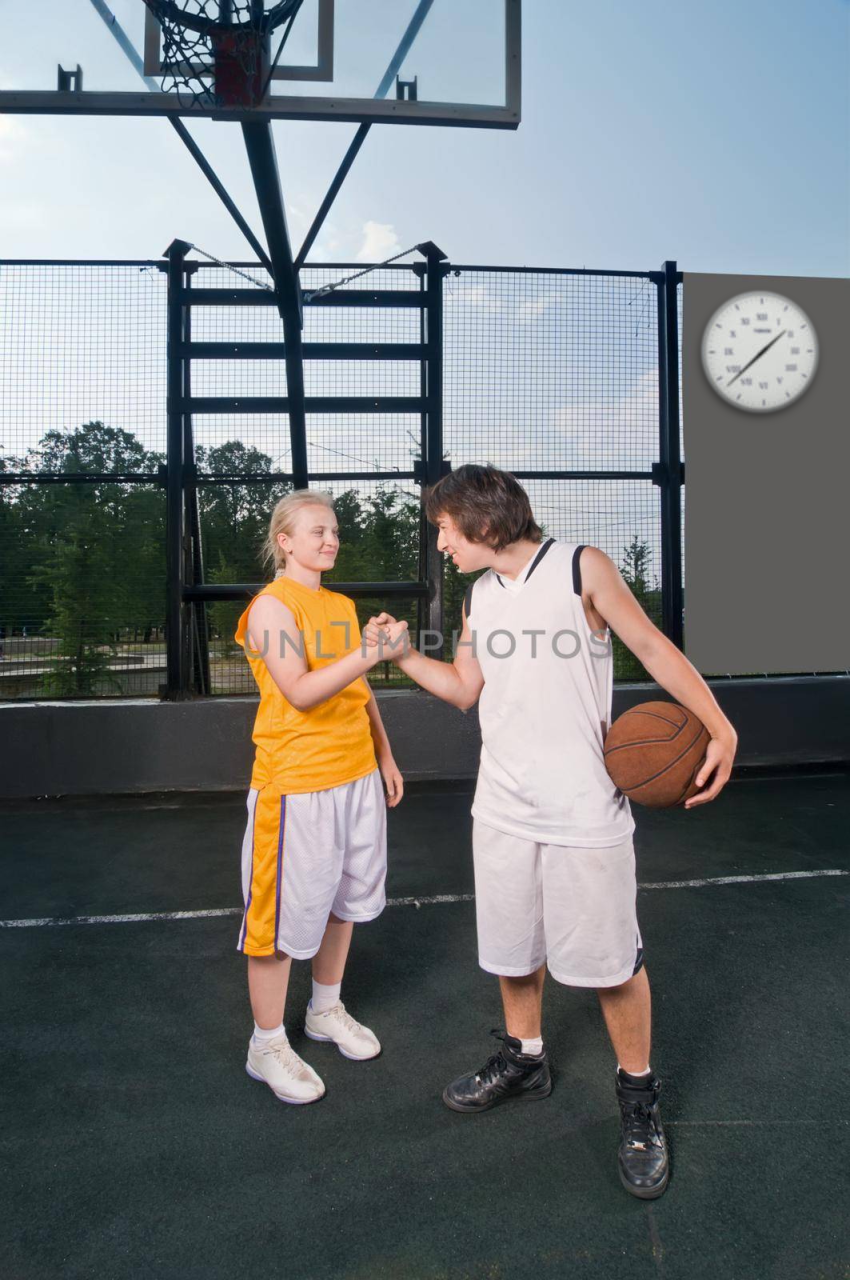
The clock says **1:38**
